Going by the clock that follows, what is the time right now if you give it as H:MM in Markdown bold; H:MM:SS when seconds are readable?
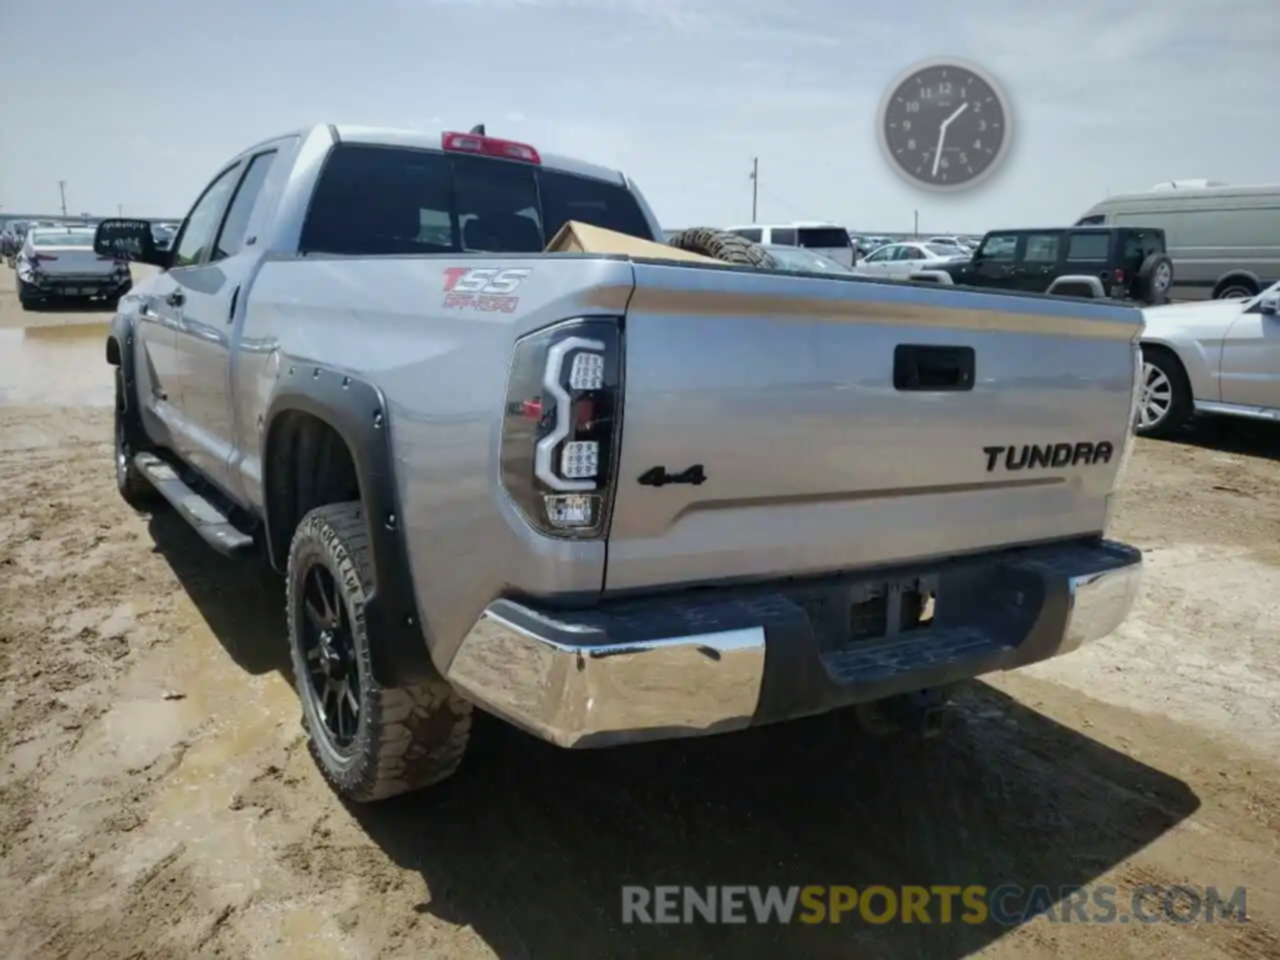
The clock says **1:32**
